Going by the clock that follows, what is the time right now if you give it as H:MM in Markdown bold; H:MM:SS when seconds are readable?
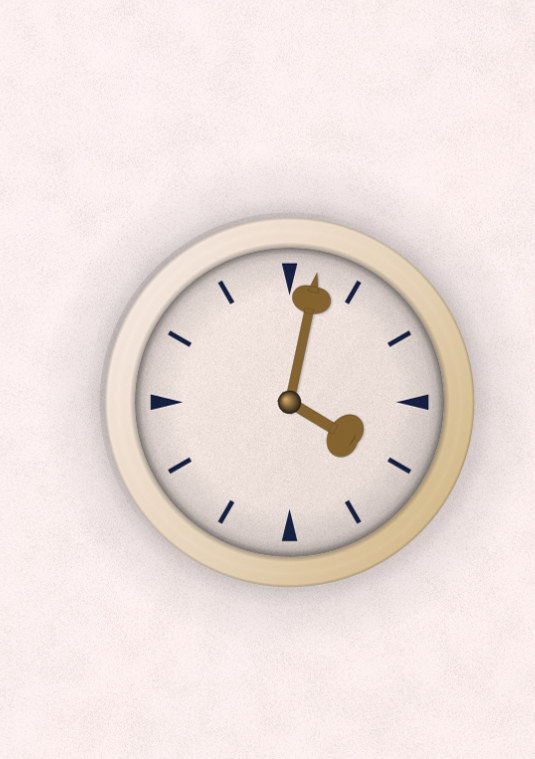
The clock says **4:02**
